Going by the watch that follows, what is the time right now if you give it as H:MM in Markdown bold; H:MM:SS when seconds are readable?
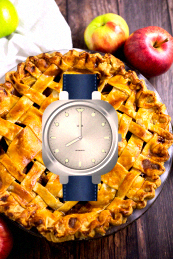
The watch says **8:00**
